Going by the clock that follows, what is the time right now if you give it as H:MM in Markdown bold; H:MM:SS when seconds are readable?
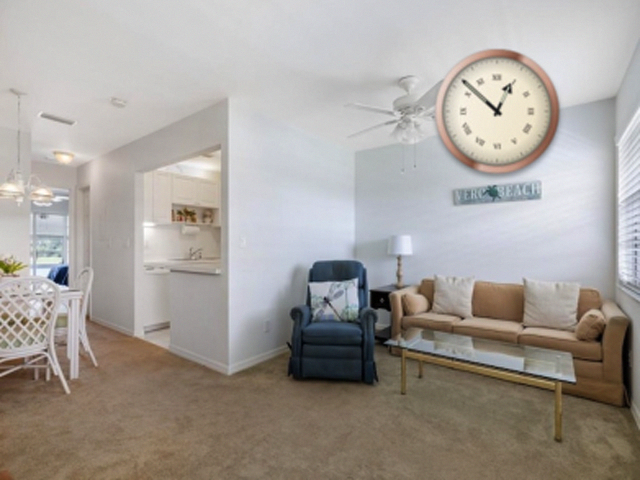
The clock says **12:52**
